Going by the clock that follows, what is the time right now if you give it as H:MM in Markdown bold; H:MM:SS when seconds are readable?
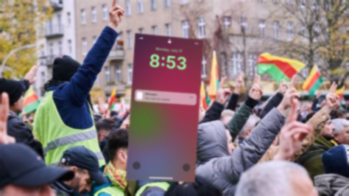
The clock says **8:53**
